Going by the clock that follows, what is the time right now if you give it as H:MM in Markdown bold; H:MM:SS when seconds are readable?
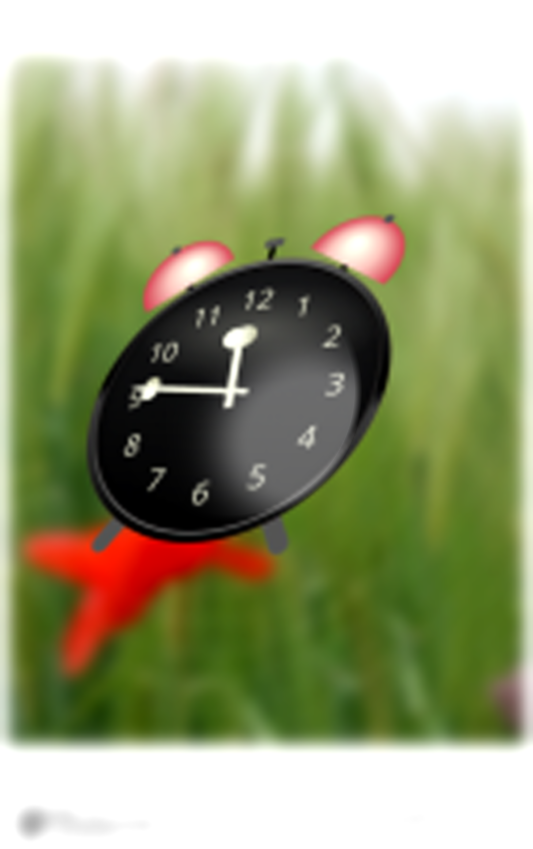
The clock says **11:46**
